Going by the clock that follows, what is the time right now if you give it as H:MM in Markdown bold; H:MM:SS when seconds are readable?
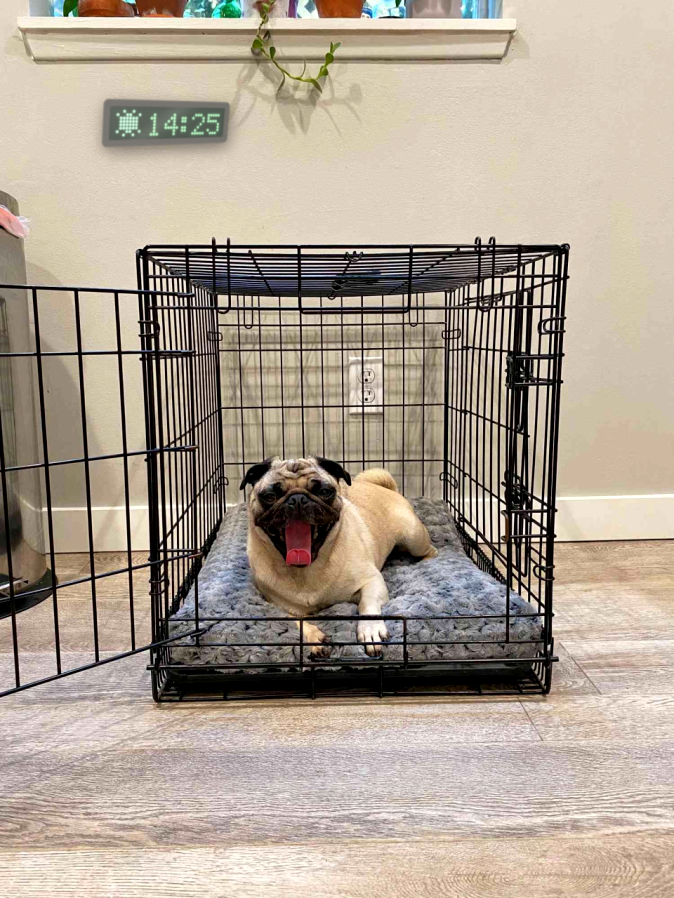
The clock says **14:25**
